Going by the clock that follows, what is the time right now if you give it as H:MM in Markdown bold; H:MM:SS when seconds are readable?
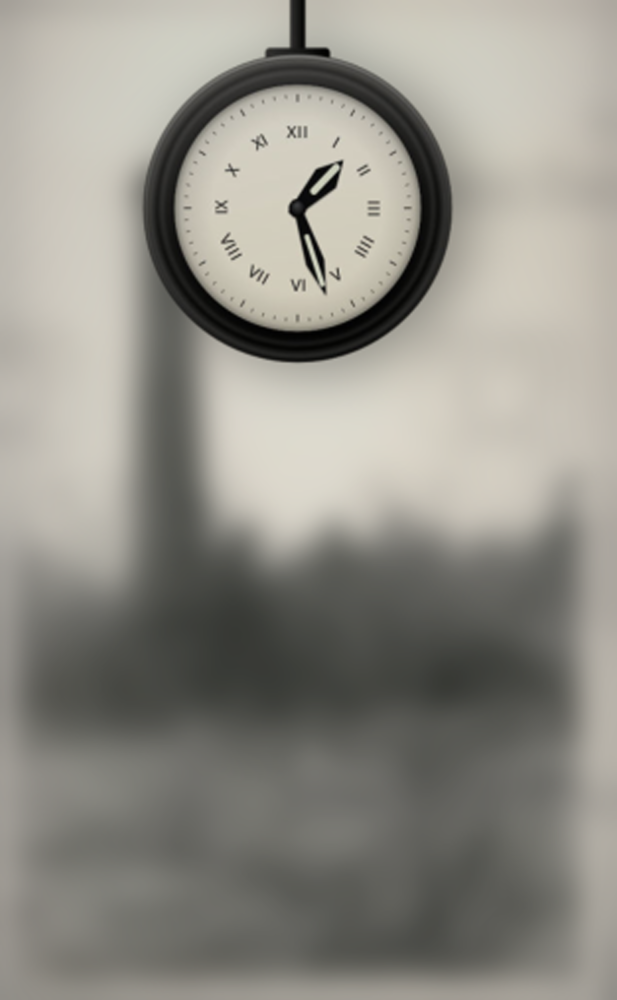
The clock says **1:27**
